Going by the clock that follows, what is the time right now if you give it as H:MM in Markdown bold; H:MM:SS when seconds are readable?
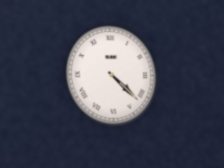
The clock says **4:22**
